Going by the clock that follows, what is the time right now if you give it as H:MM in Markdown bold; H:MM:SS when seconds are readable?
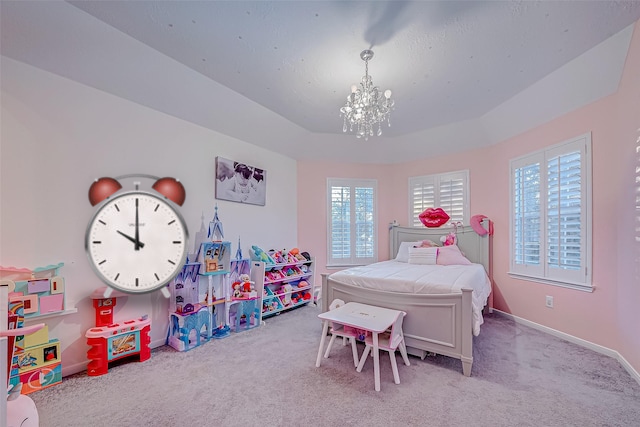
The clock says **10:00**
